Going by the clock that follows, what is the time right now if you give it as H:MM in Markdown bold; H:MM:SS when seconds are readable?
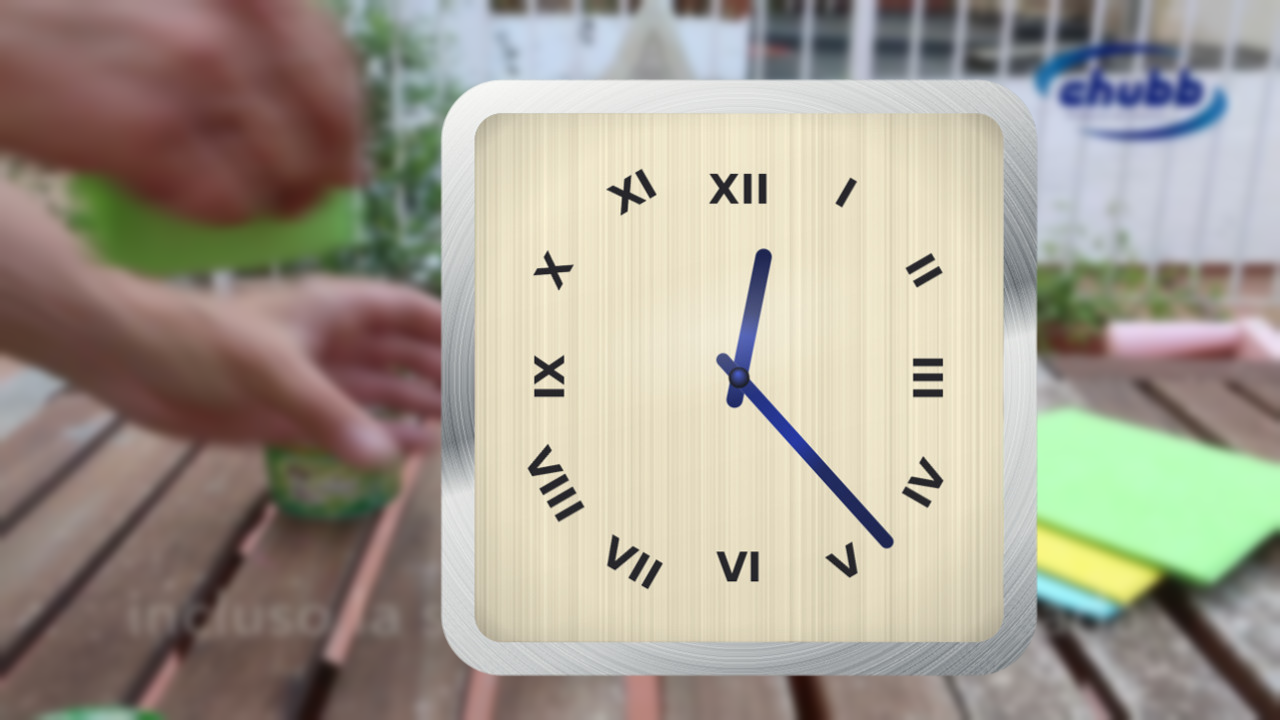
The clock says **12:23**
